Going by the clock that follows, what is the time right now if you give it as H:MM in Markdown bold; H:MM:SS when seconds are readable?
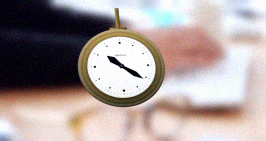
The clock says **10:21**
